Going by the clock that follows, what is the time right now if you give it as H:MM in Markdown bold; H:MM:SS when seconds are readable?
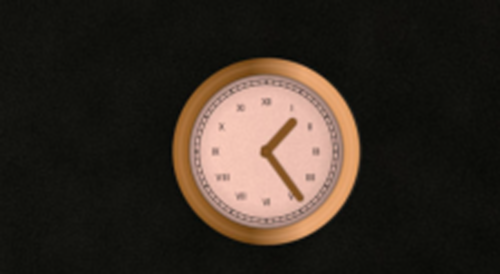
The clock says **1:24**
